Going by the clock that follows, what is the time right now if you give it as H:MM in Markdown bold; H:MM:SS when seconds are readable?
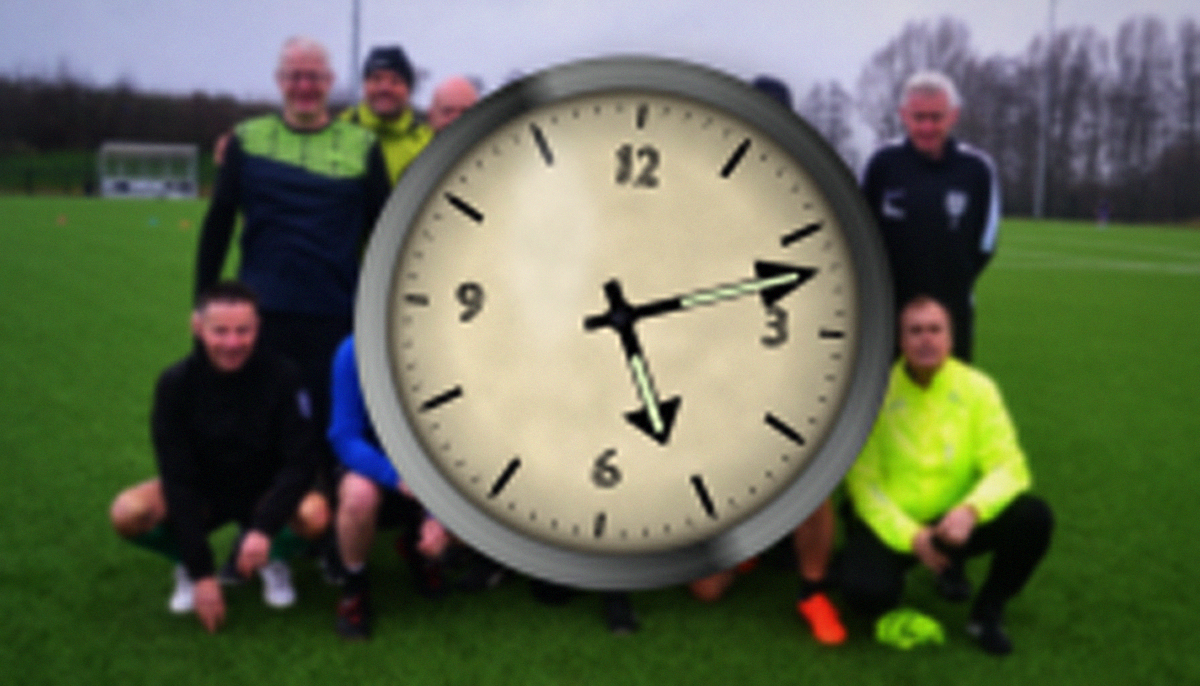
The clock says **5:12**
